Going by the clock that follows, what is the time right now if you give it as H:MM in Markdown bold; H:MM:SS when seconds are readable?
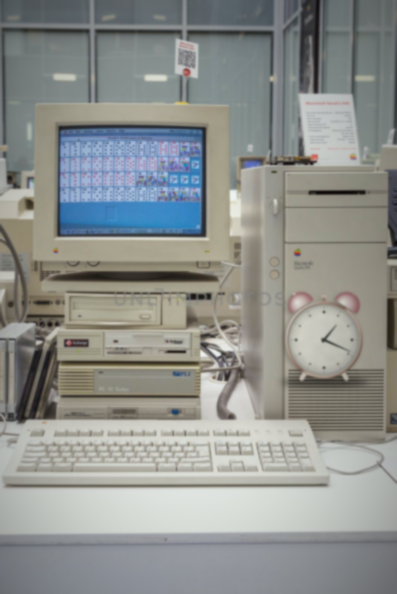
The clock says **1:19**
